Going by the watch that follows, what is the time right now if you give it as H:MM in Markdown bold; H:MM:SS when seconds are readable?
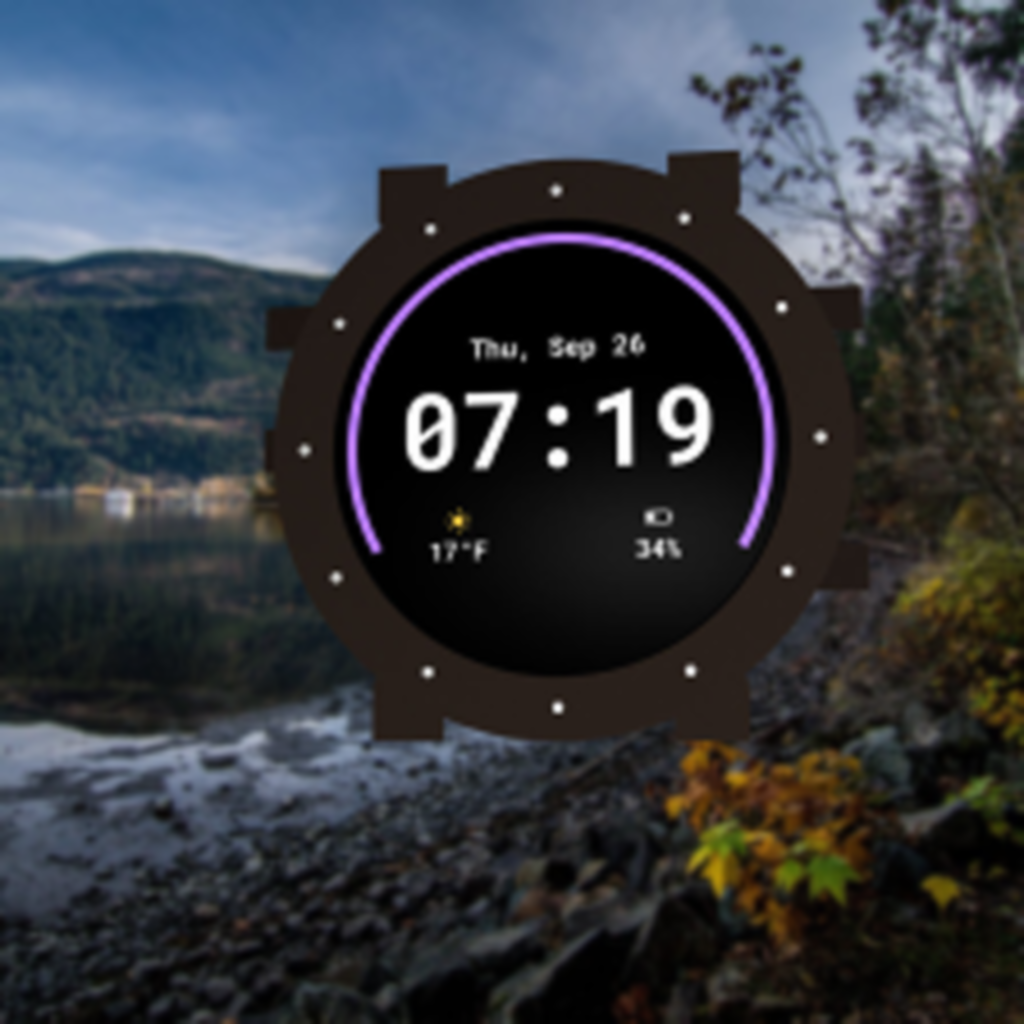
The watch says **7:19**
